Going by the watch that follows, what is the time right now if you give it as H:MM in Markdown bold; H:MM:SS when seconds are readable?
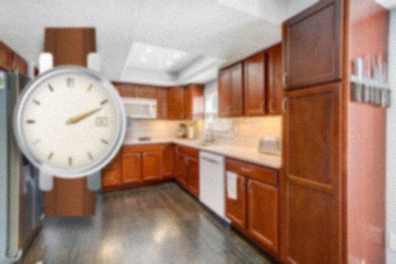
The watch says **2:11**
